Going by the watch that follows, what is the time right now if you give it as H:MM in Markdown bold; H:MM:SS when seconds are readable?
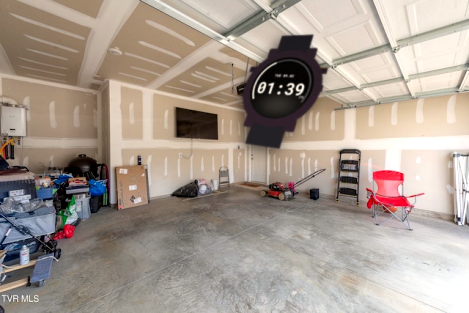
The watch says **1:39**
